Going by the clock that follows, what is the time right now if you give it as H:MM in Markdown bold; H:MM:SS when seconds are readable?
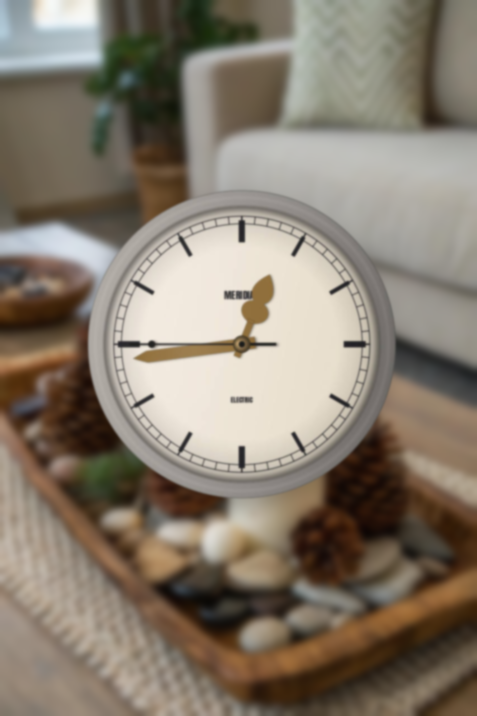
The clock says **12:43:45**
